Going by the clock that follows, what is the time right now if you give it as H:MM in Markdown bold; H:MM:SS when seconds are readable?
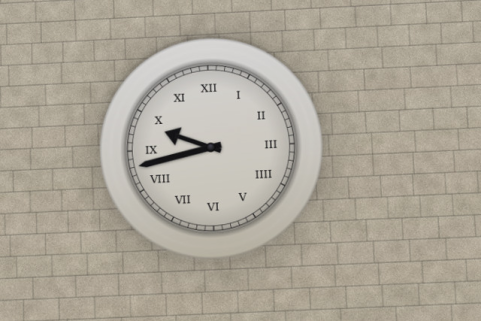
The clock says **9:43**
